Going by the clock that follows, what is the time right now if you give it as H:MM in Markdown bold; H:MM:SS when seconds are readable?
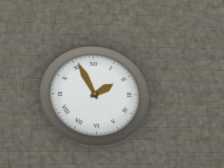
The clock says **1:56**
